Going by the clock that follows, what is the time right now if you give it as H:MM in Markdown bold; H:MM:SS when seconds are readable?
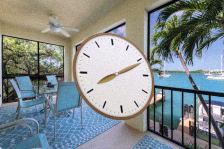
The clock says **8:11**
